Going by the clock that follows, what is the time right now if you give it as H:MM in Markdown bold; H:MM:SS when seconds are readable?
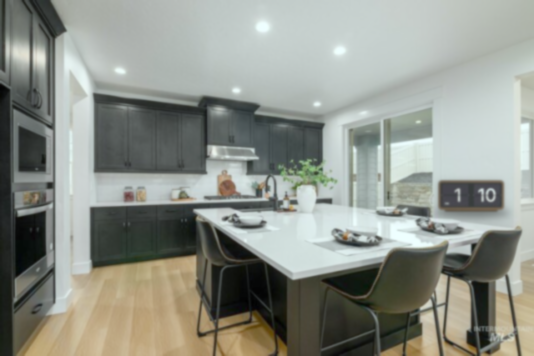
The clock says **1:10**
